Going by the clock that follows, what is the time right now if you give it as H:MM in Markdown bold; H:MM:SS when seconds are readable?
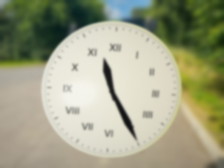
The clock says **11:25**
